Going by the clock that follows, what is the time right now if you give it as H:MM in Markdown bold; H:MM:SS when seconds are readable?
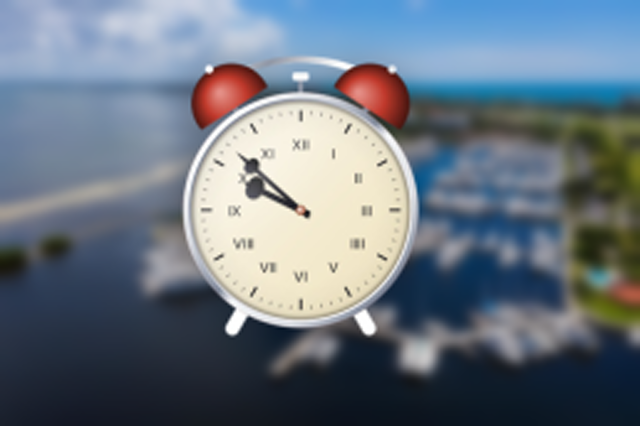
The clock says **9:52**
